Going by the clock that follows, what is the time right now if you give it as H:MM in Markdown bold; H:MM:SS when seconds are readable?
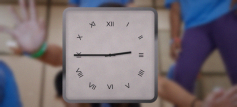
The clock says **2:45**
